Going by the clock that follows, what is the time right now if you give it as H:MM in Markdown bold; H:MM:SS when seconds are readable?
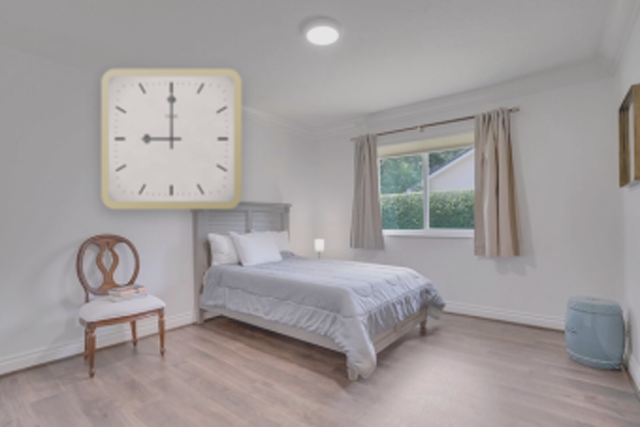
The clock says **9:00**
